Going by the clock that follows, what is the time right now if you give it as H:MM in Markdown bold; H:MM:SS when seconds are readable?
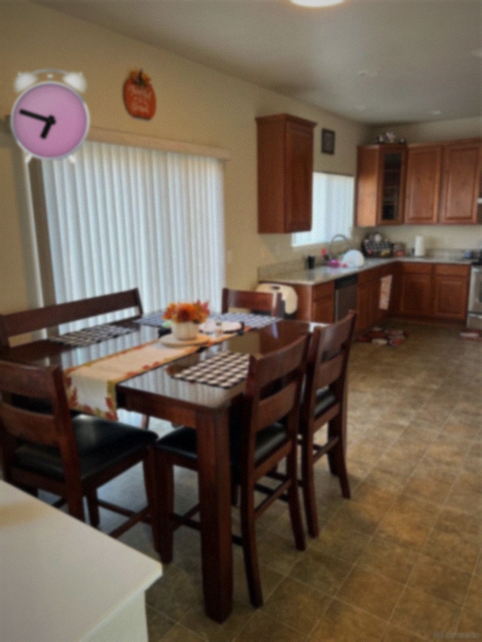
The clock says **6:48**
